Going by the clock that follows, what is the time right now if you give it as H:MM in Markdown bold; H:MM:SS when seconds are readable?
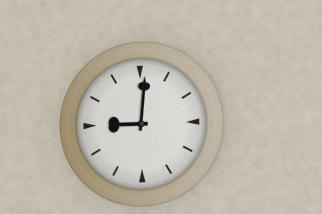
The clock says **9:01**
